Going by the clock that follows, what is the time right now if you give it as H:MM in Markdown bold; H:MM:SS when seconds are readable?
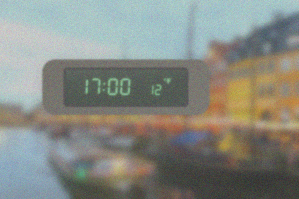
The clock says **17:00**
